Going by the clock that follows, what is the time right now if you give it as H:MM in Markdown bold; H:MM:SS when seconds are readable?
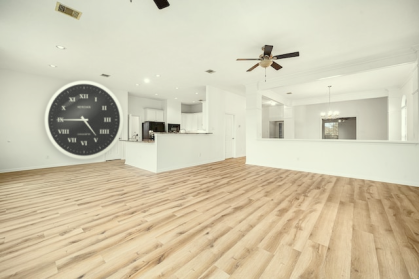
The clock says **4:45**
